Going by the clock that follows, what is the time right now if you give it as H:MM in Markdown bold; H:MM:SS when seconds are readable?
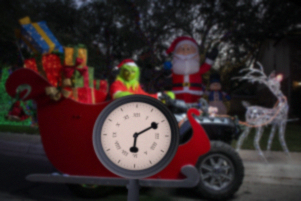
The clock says **6:10**
